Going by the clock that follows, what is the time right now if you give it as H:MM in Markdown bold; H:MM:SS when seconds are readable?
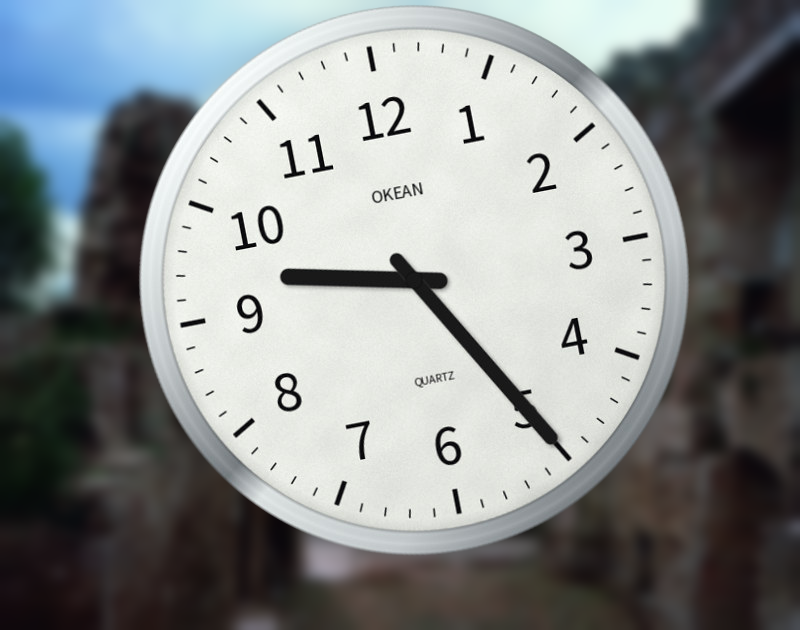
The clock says **9:25**
